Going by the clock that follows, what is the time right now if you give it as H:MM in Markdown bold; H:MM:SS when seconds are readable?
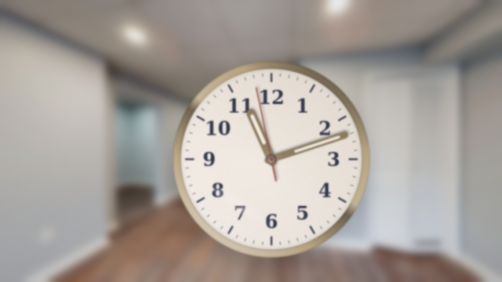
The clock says **11:11:58**
